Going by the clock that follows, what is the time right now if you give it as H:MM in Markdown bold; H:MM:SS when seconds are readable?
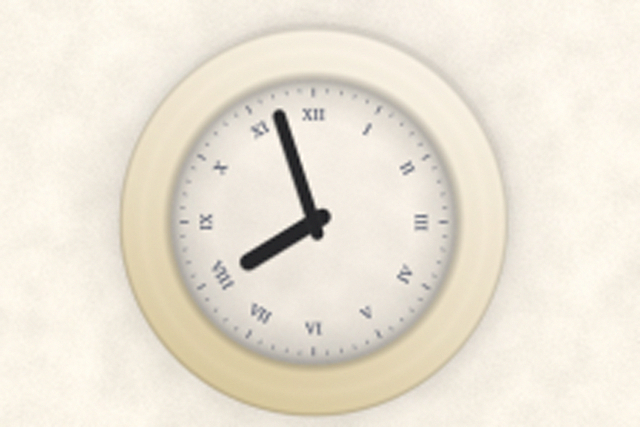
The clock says **7:57**
